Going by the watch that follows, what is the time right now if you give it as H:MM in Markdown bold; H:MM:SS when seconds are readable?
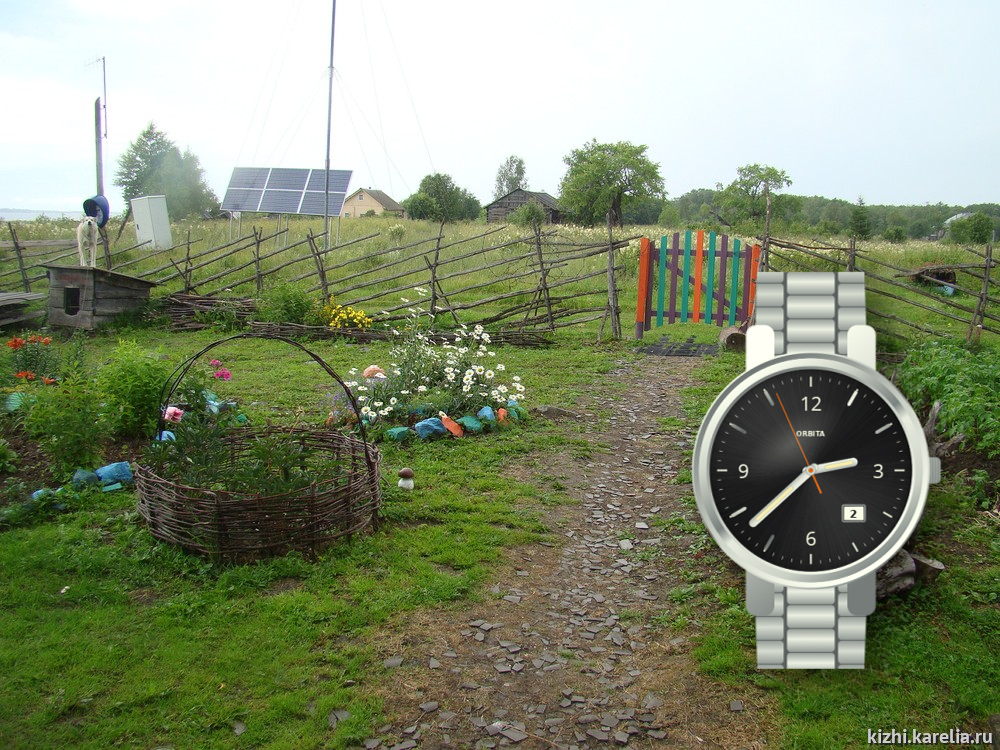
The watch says **2:37:56**
